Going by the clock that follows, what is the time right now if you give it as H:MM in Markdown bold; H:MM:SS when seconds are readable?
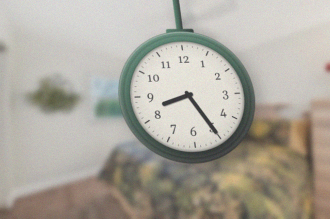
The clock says **8:25**
